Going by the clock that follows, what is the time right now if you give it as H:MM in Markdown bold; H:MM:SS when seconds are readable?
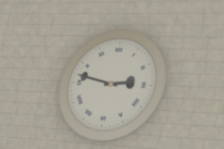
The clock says **2:47**
